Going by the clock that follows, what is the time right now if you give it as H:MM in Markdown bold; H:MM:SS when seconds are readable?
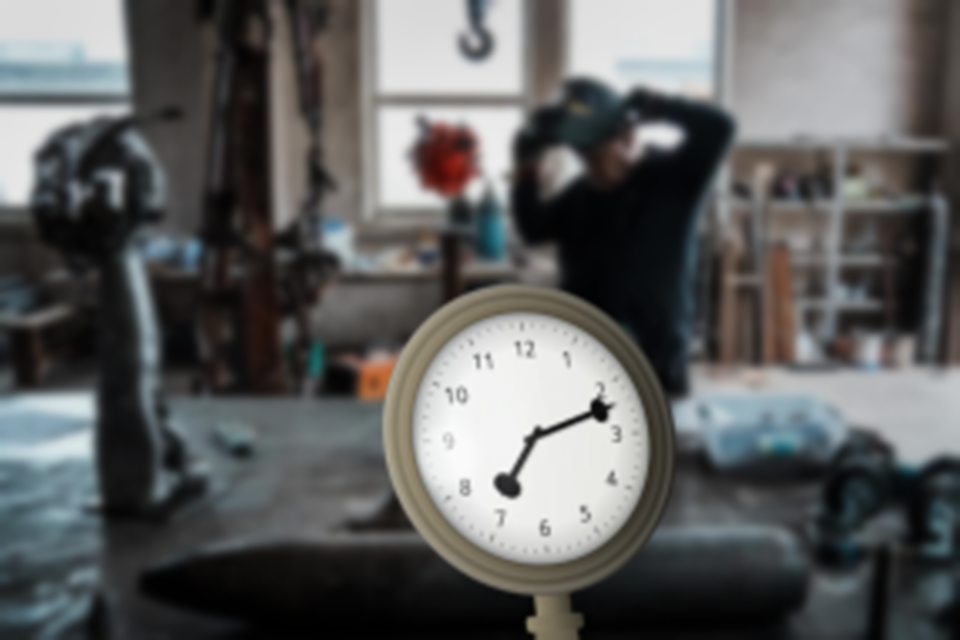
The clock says **7:12**
